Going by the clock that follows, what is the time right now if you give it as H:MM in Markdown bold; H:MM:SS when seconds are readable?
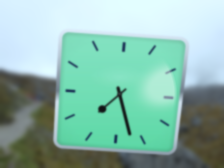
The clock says **7:27**
